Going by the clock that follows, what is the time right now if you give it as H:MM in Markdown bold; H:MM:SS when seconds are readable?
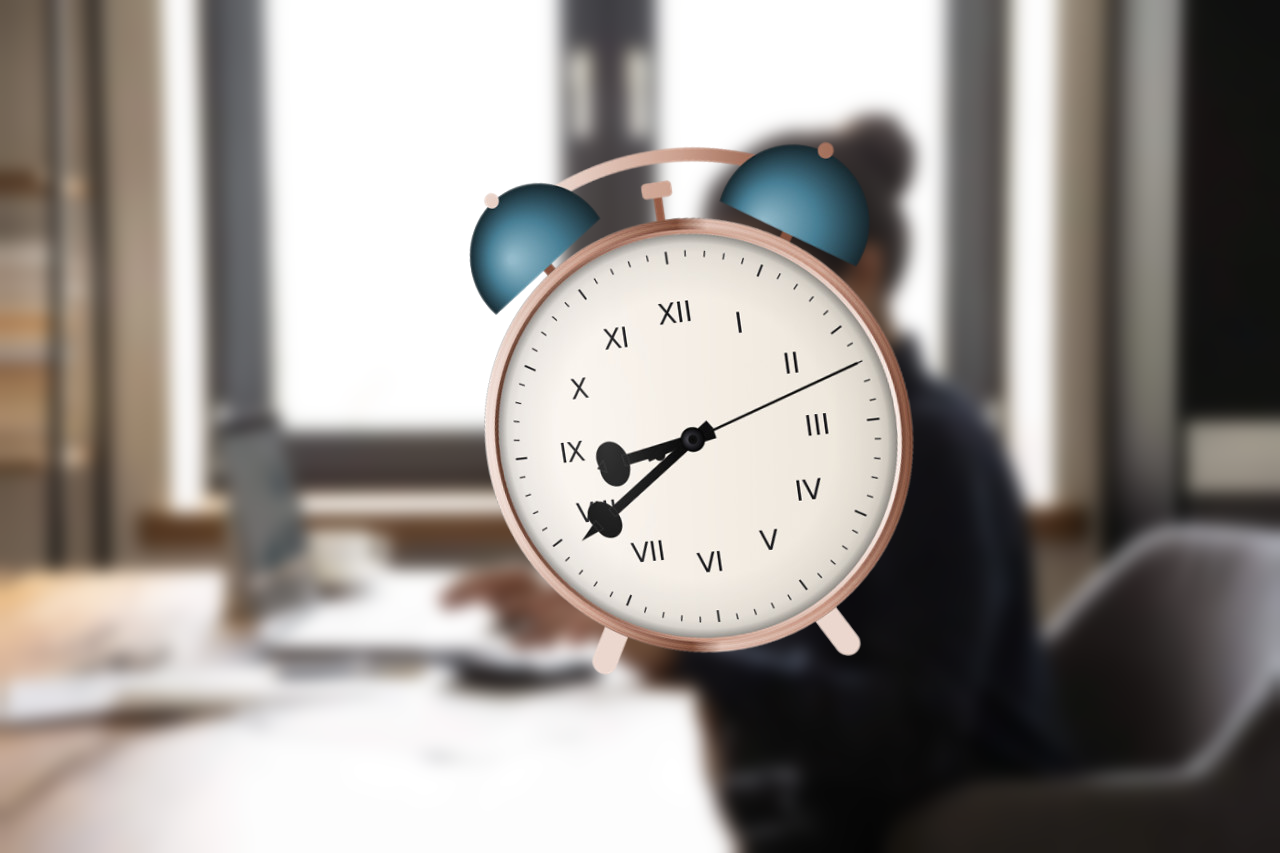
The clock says **8:39:12**
